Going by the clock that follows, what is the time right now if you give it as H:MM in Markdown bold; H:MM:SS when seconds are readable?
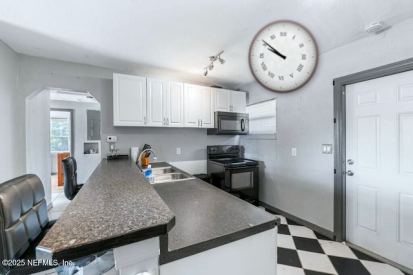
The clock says **9:51**
